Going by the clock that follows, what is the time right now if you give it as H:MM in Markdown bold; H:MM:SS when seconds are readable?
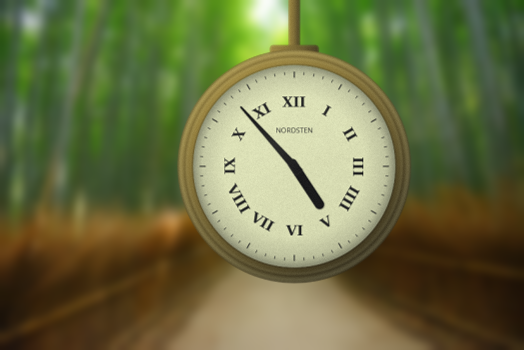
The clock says **4:53**
